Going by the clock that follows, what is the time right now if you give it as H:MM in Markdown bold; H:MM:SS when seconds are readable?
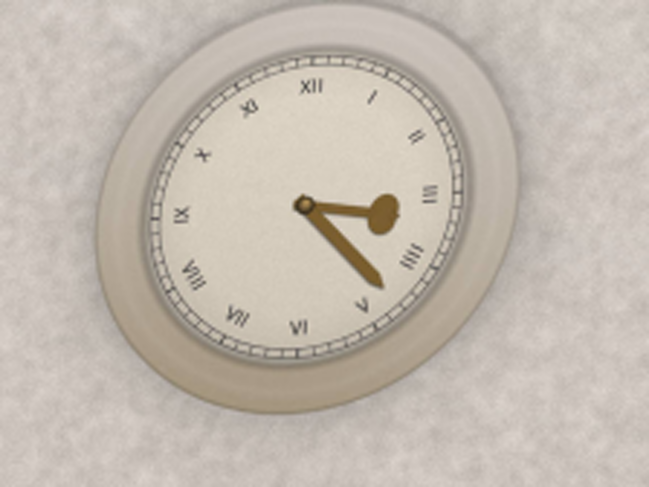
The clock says **3:23**
